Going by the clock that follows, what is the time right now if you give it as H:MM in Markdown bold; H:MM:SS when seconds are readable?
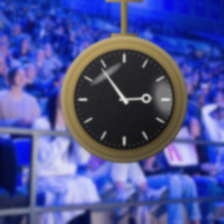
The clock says **2:54**
